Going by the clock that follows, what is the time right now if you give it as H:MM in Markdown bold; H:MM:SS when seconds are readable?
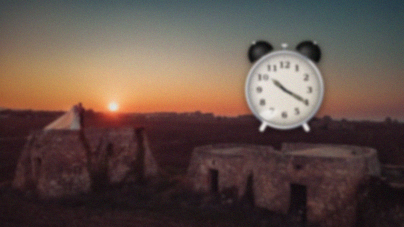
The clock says **10:20**
